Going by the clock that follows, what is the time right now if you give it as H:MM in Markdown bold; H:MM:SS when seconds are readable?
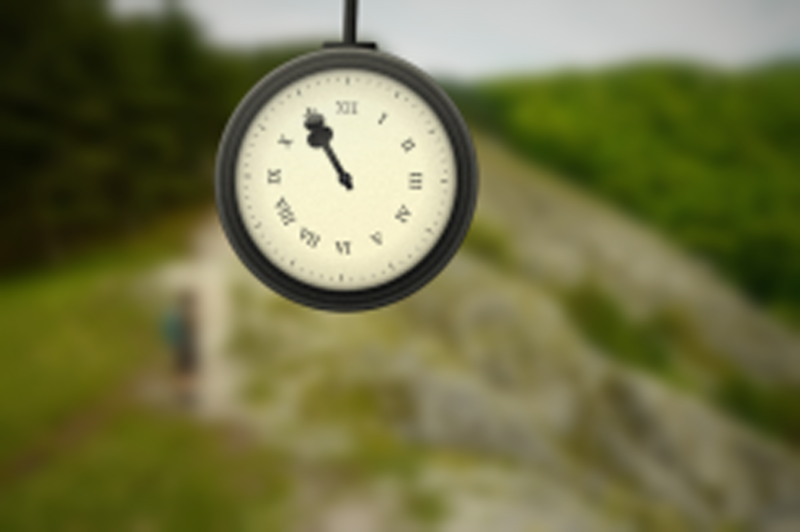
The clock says **10:55**
